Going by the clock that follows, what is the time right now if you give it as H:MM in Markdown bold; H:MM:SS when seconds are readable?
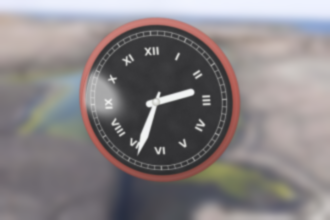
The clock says **2:34**
